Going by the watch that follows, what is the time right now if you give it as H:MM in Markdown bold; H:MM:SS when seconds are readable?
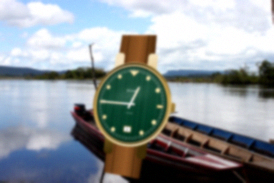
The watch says **12:45**
